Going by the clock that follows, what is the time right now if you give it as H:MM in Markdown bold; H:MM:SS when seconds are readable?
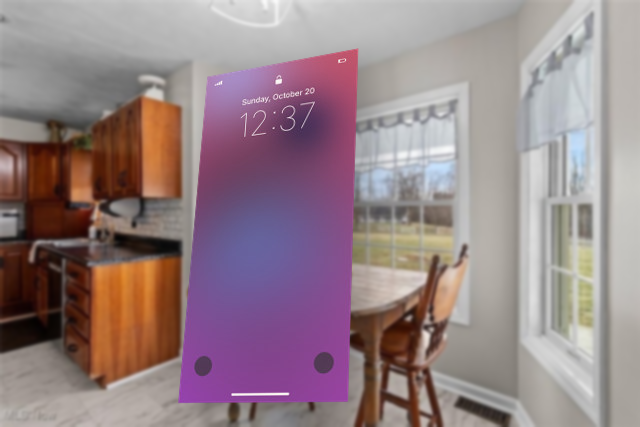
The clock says **12:37**
